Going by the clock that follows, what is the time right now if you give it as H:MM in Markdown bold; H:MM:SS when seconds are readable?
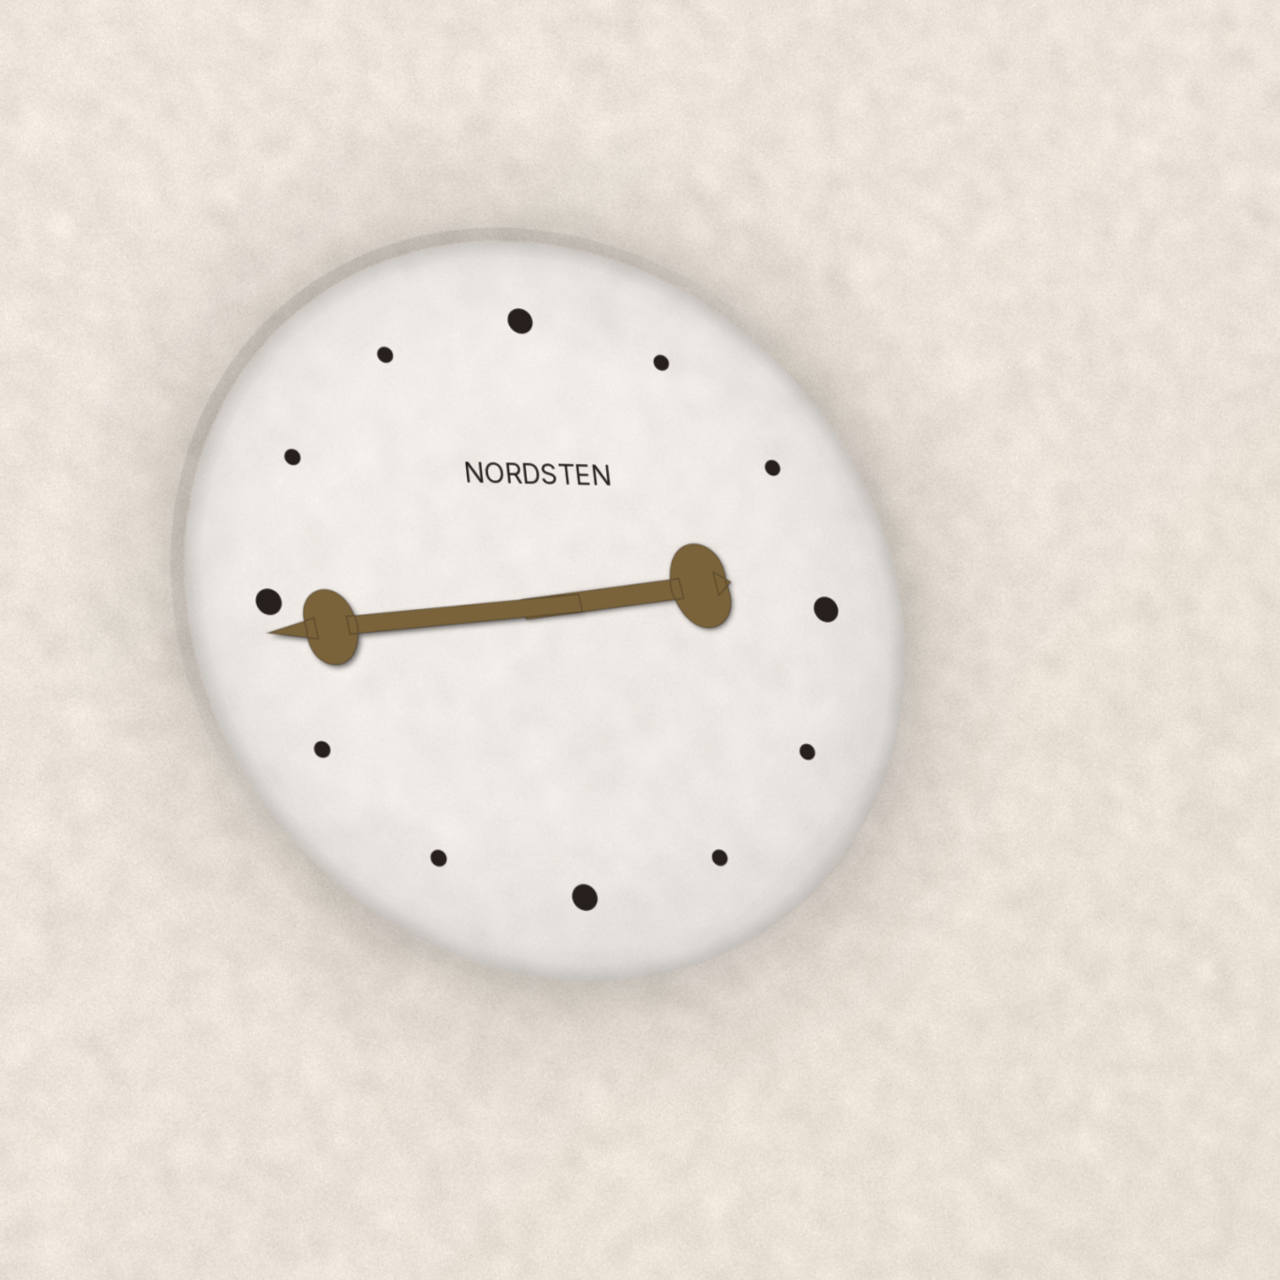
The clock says **2:44**
